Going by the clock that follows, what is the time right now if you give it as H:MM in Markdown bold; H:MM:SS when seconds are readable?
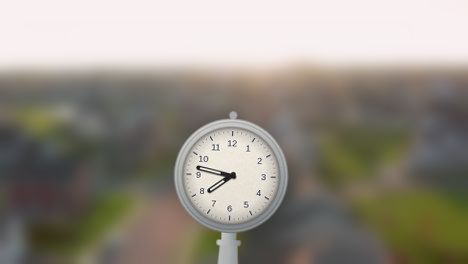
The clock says **7:47**
